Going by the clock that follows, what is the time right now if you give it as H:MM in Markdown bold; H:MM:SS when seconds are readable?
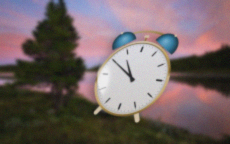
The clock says **10:50**
